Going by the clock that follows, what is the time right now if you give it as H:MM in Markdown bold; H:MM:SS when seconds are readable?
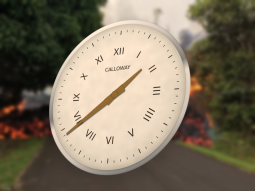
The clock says **1:39**
